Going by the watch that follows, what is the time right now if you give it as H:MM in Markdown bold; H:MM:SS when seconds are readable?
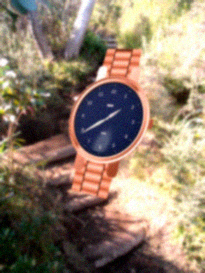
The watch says **1:39**
